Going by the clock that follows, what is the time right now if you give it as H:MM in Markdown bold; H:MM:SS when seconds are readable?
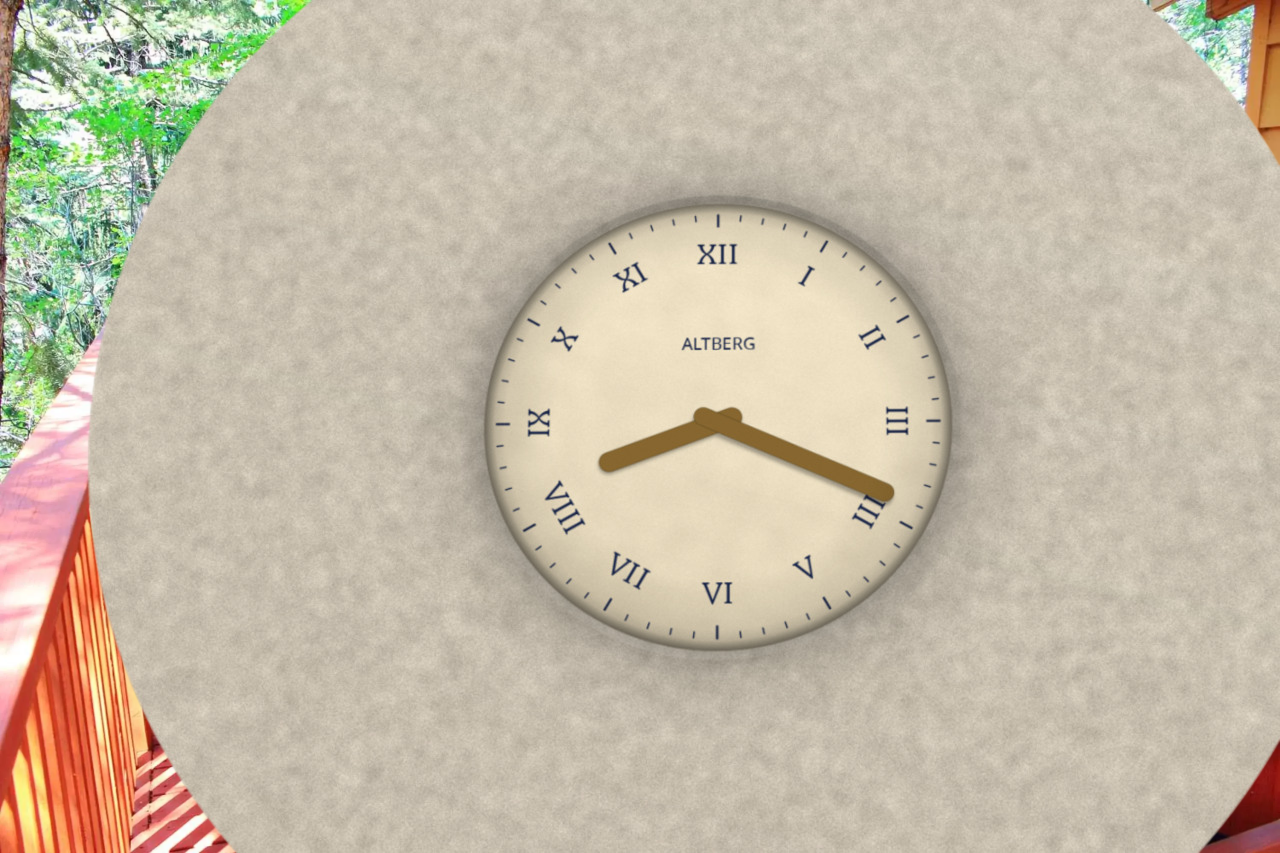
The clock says **8:19**
